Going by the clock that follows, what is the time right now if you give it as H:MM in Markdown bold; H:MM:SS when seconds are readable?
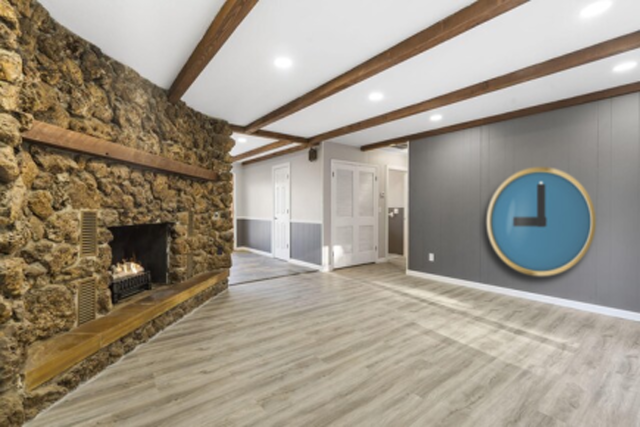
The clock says **9:00**
